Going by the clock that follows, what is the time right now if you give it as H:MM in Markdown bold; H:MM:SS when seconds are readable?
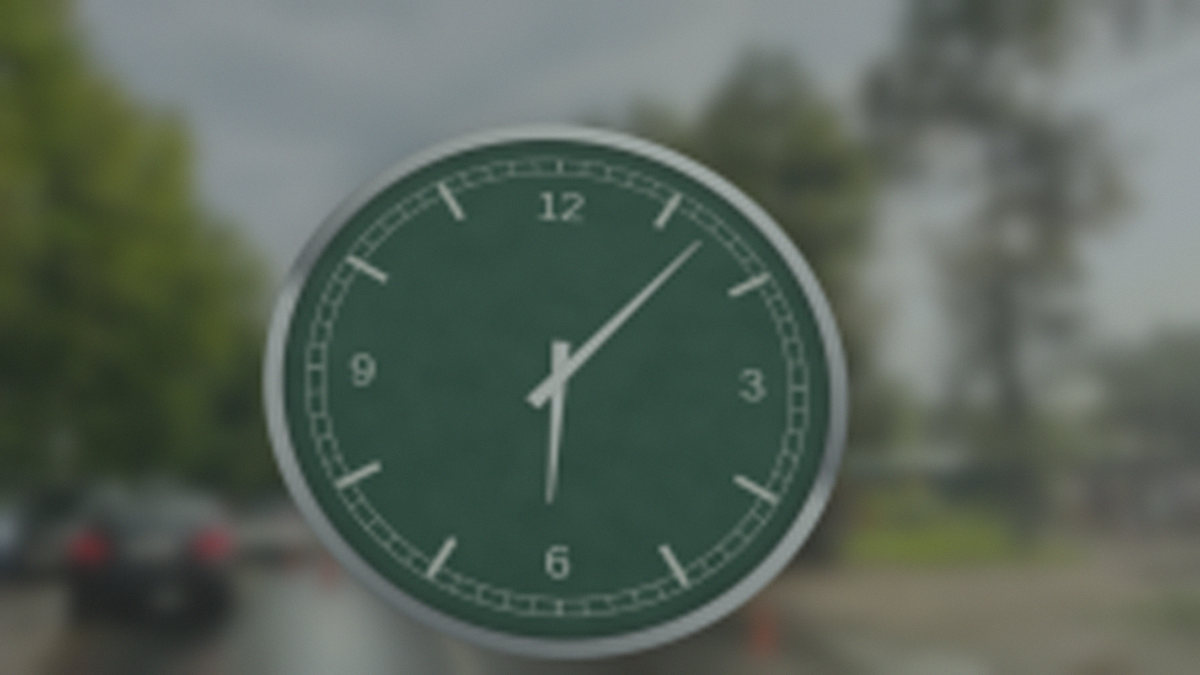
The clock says **6:07**
